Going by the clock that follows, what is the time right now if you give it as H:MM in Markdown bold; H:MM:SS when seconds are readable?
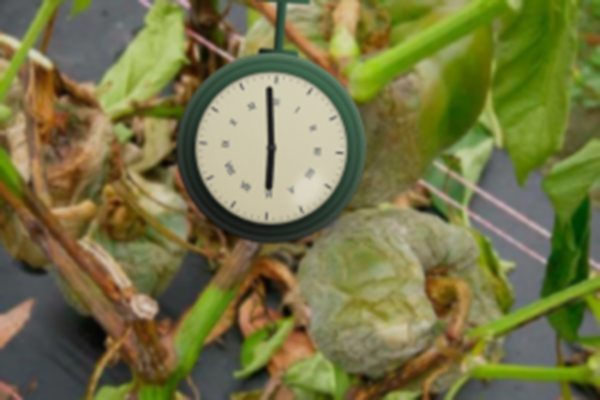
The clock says **5:59**
